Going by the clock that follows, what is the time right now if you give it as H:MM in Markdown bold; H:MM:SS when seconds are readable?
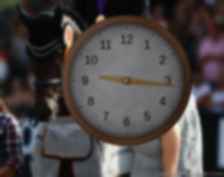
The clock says **9:16**
